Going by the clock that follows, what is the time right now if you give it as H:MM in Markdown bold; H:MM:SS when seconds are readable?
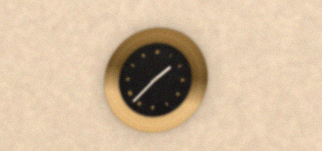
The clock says **1:37**
